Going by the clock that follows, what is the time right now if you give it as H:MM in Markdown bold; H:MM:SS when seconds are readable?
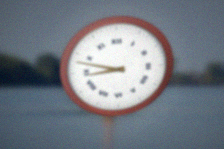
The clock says **8:48**
